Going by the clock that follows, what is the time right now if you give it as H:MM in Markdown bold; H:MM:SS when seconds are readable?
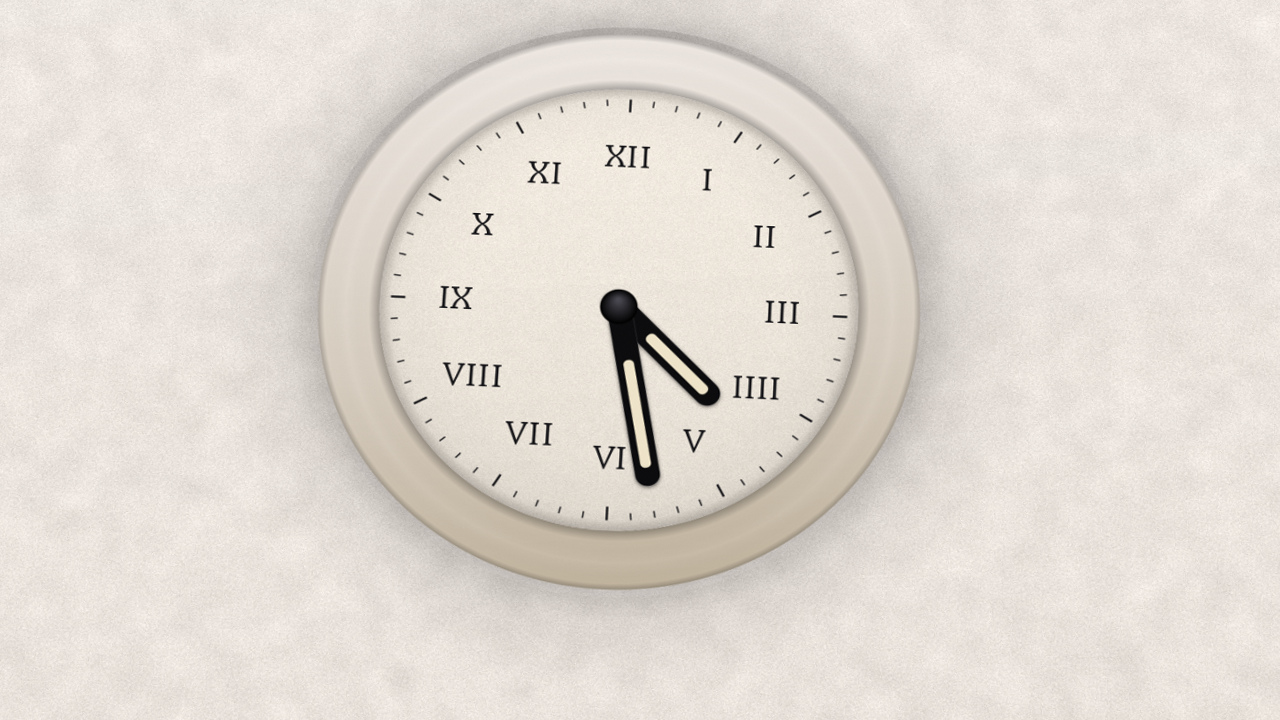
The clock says **4:28**
